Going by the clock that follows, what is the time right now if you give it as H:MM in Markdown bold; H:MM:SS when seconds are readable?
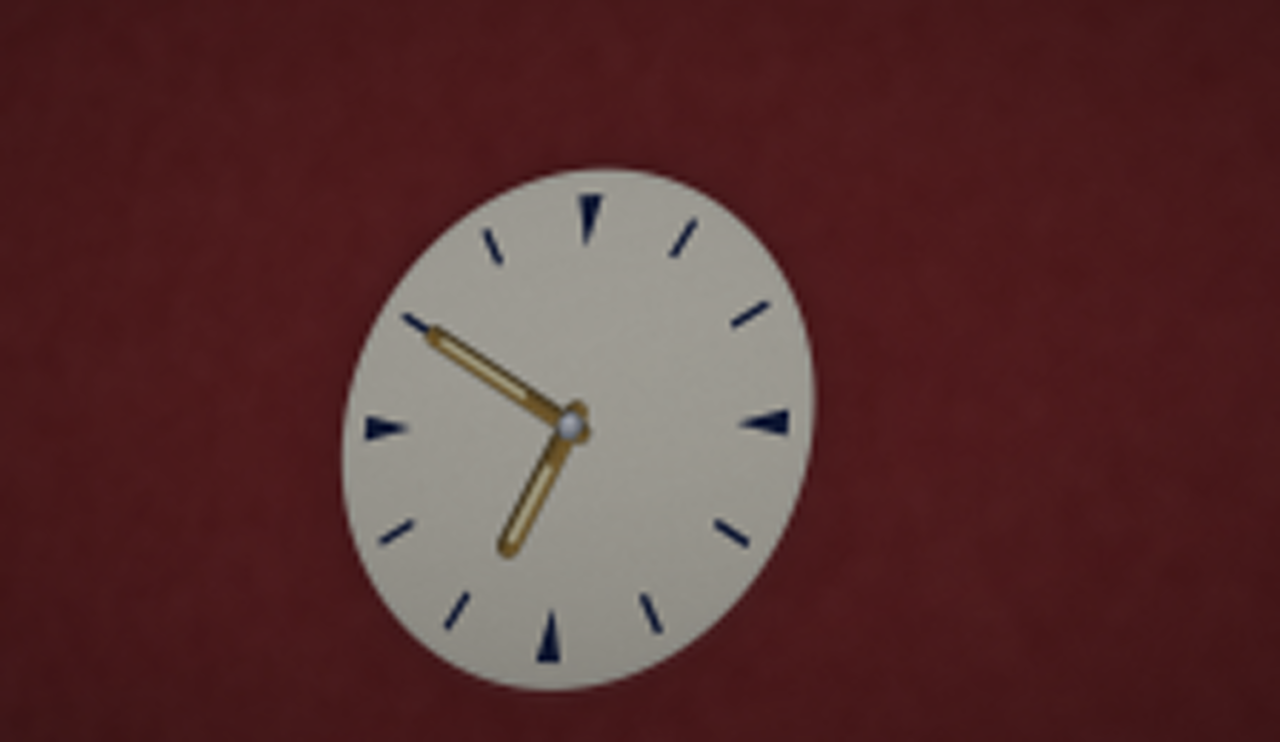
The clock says **6:50**
